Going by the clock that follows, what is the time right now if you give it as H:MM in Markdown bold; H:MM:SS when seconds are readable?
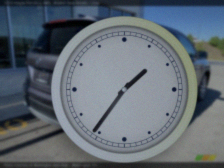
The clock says **1:36**
